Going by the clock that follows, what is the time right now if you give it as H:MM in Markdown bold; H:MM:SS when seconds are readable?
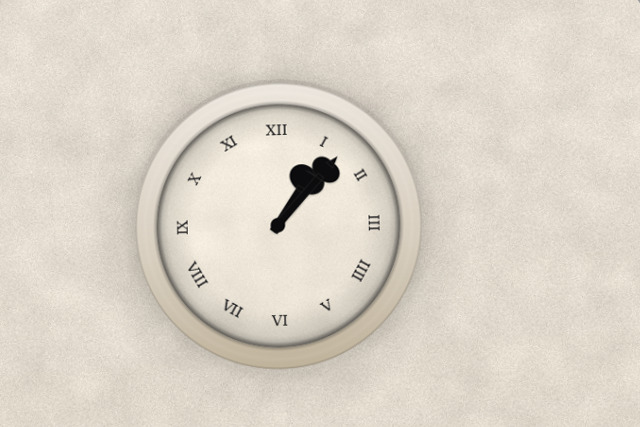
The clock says **1:07**
